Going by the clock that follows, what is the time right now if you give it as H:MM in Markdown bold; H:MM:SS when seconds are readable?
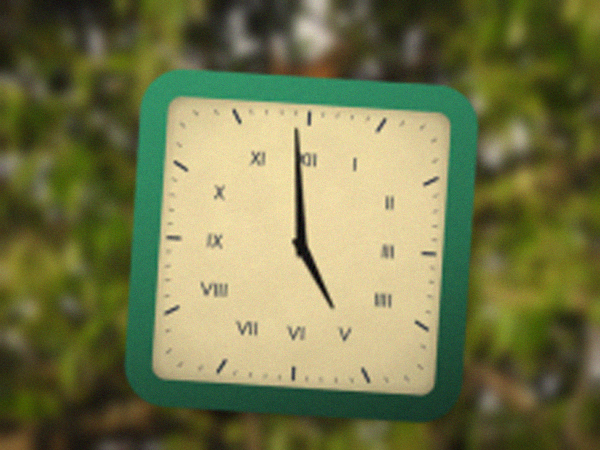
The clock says **4:59**
